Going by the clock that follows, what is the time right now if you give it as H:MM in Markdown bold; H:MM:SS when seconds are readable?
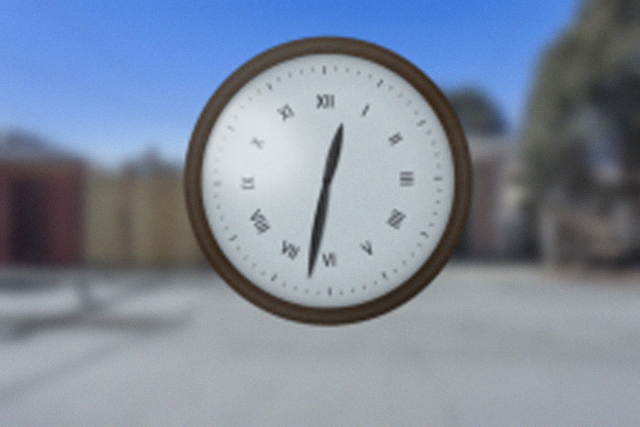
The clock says **12:32**
